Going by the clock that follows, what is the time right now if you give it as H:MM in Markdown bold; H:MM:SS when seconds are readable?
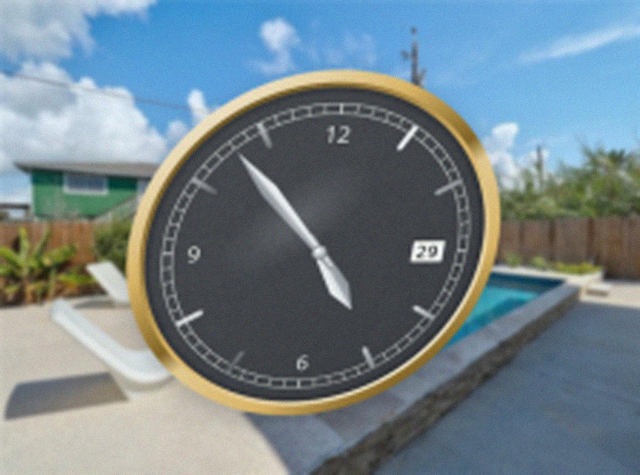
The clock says **4:53**
